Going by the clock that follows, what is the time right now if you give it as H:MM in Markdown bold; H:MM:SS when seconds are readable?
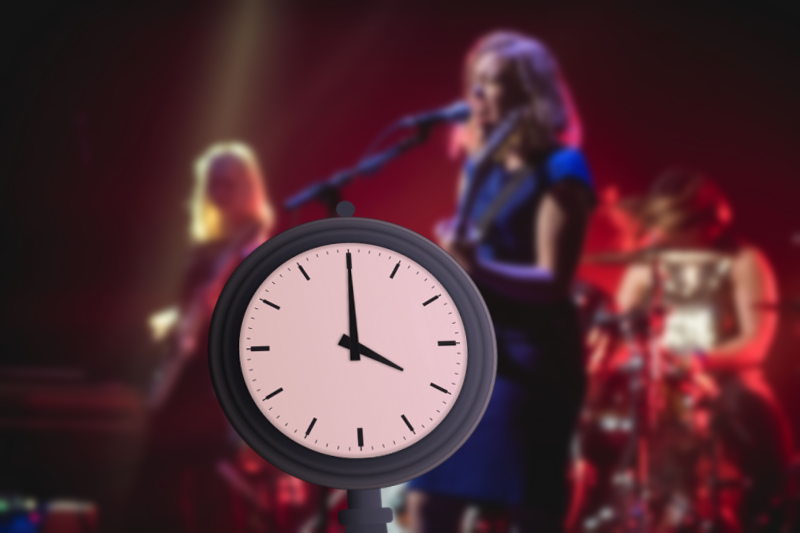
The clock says **4:00**
